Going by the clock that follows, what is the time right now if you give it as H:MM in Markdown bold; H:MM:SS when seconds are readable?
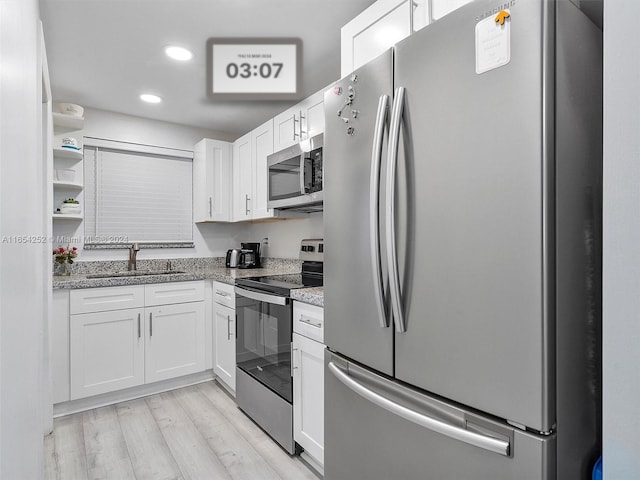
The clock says **3:07**
